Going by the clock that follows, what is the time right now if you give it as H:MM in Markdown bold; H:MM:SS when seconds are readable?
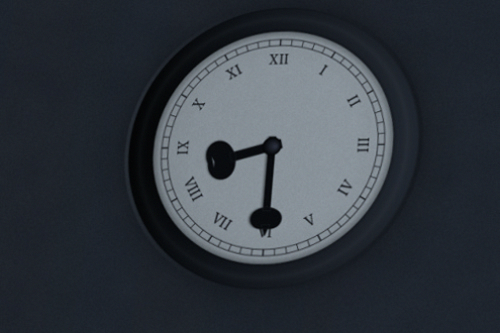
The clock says **8:30**
